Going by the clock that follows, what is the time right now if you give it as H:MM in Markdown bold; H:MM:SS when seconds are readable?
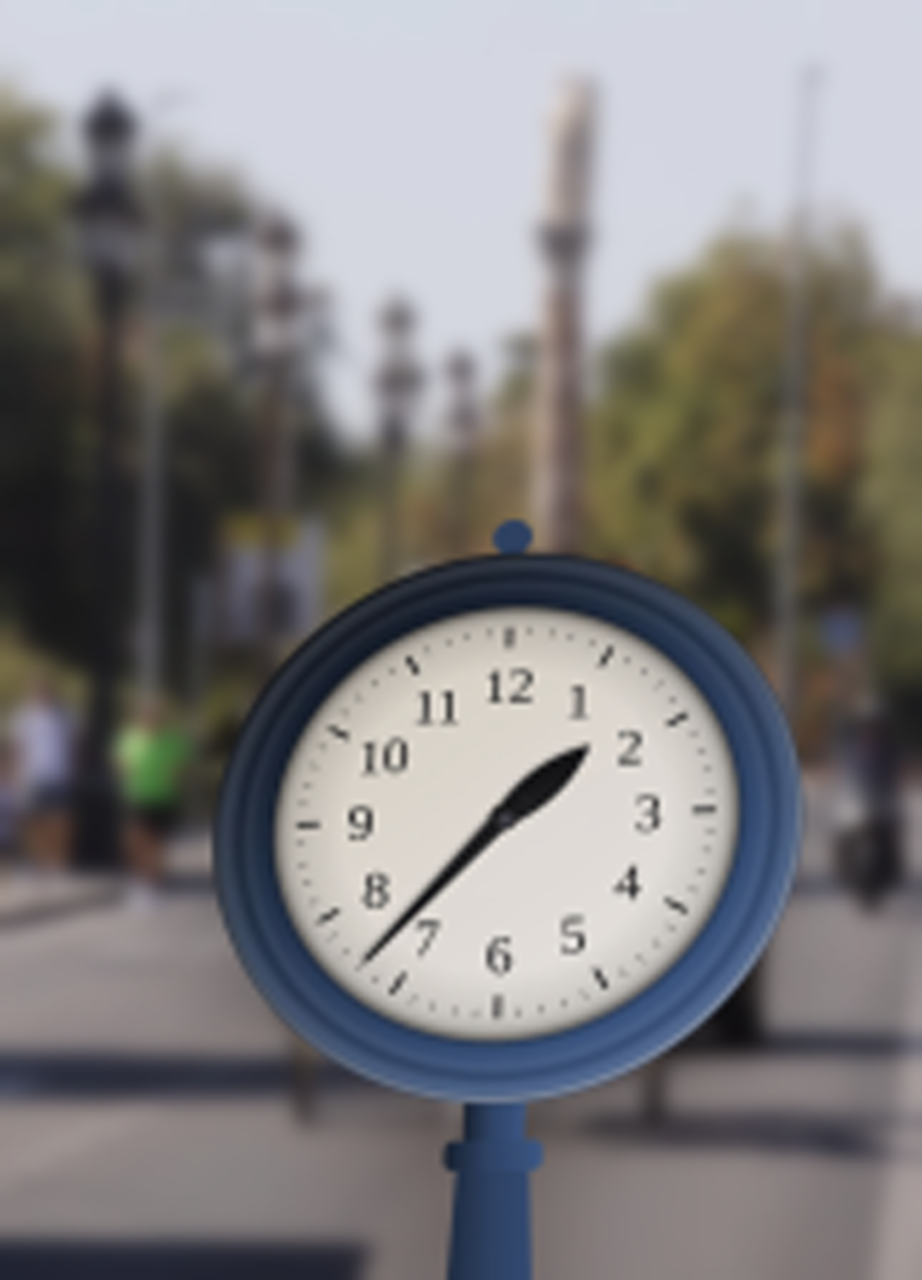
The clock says **1:37**
